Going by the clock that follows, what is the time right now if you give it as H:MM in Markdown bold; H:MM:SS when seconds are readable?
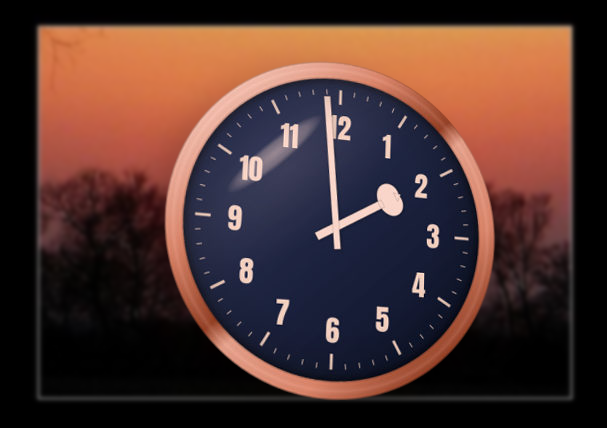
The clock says **1:59**
